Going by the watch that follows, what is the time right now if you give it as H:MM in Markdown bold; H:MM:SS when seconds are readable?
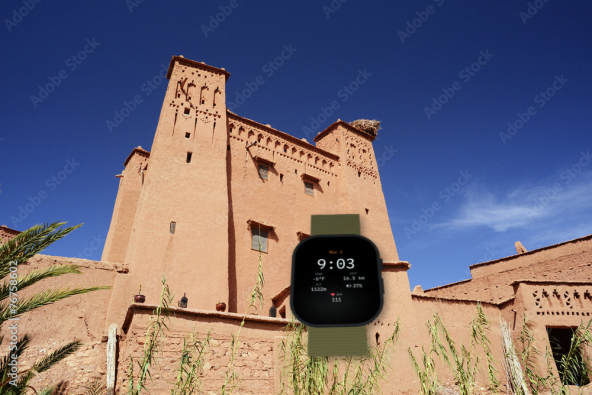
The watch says **9:03**
